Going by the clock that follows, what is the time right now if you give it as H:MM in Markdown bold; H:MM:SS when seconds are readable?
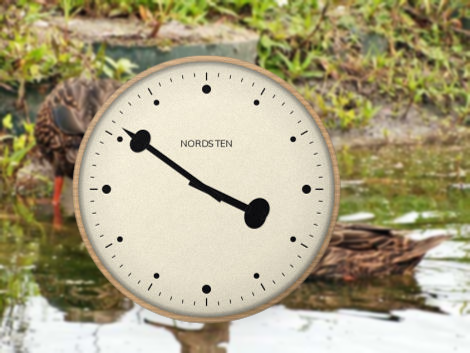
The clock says **3:51**
